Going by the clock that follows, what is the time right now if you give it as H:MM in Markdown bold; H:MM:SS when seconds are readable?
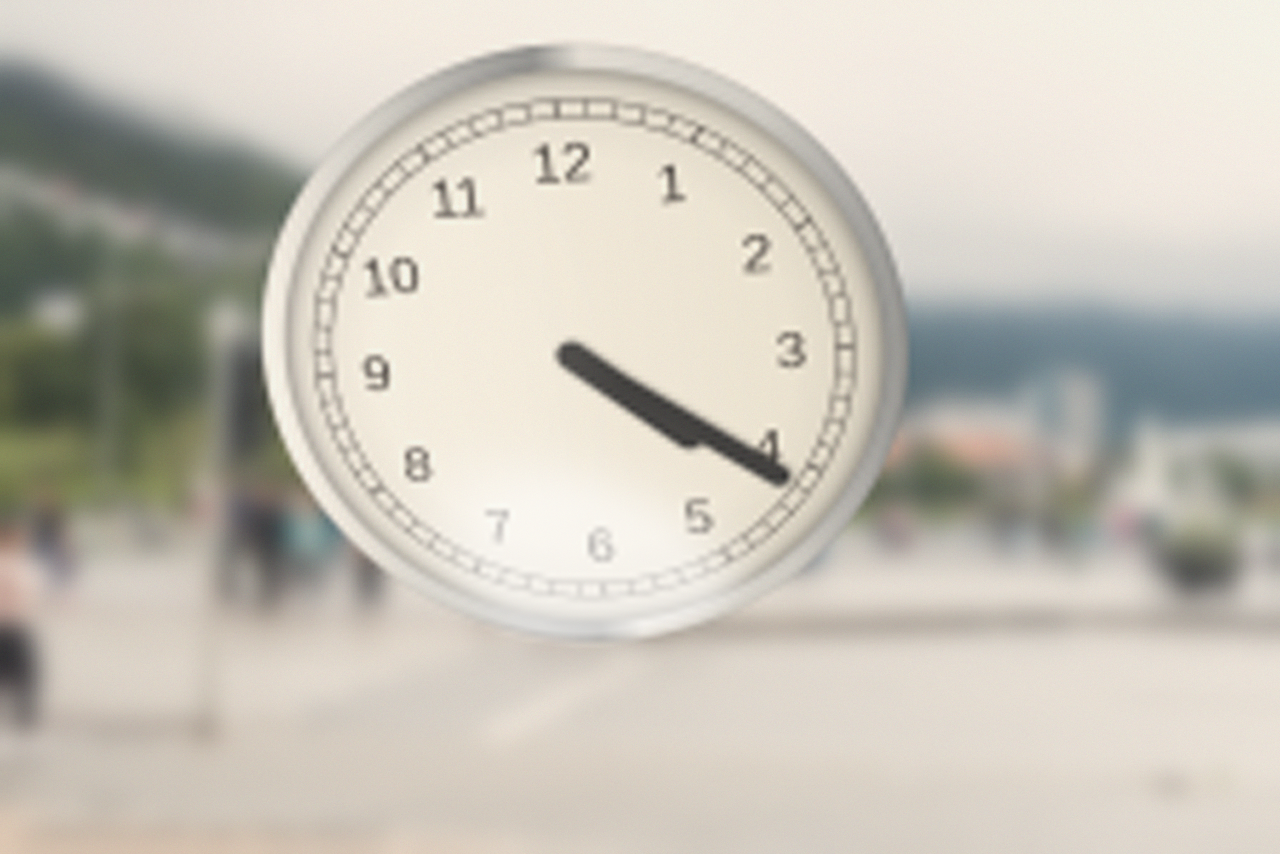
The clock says **4:21**
